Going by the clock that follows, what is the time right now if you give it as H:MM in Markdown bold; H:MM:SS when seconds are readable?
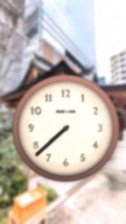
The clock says **7:38**
